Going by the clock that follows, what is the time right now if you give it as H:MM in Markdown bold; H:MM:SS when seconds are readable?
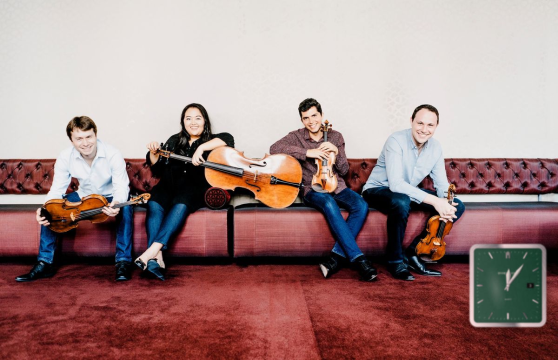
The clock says **12:06**
